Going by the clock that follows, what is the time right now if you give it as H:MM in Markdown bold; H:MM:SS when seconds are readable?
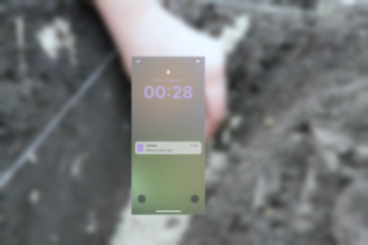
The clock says **0:28**
